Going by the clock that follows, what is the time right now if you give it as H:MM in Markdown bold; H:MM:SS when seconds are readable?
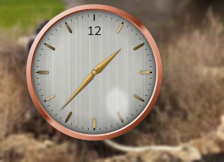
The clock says **1:37**
